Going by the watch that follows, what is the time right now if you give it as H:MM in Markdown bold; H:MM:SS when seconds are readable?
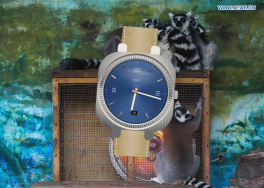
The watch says **6:17**
